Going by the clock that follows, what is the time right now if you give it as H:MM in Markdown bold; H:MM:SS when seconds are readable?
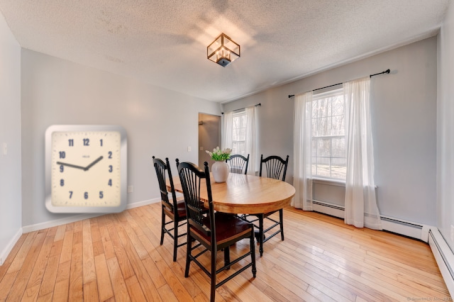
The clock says **1:47**
